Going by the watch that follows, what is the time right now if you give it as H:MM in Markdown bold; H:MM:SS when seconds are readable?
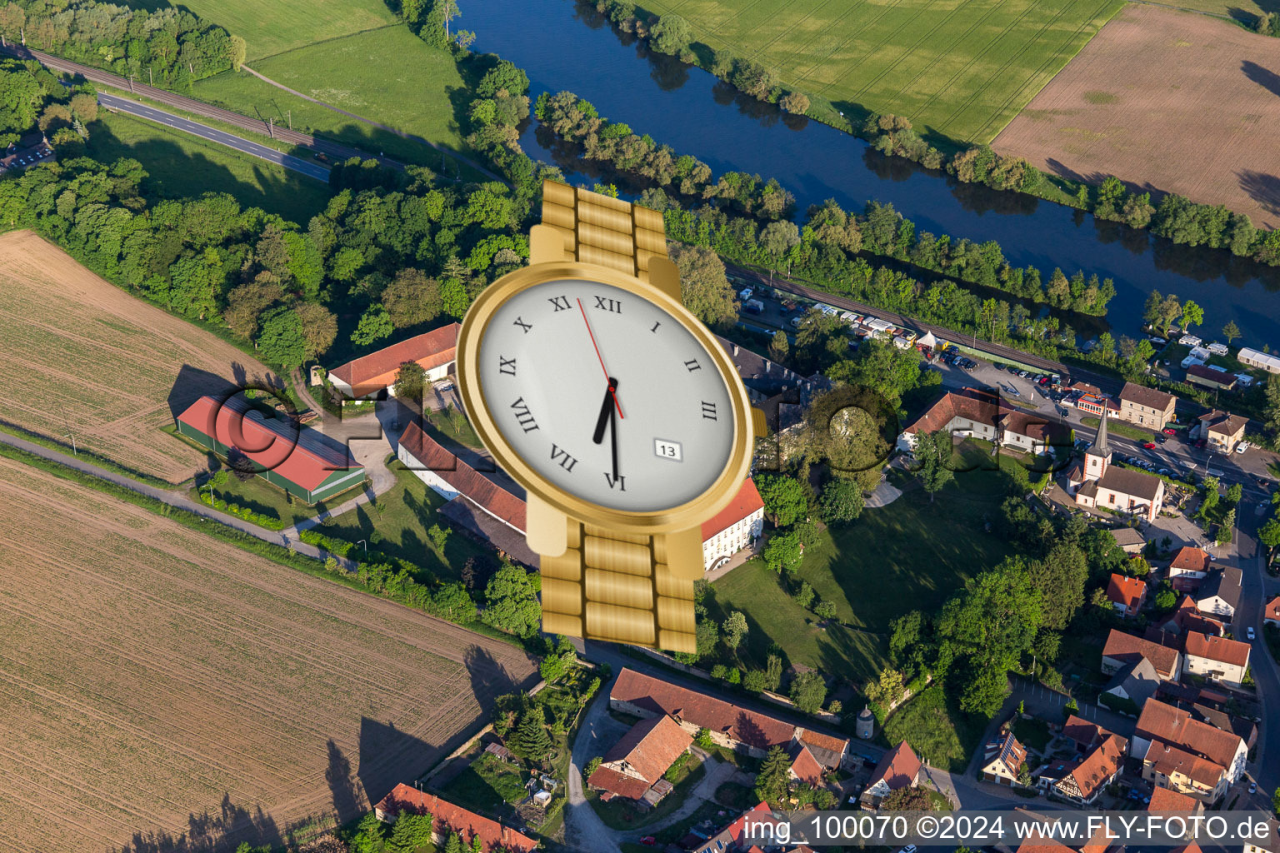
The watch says **6:29:57**
